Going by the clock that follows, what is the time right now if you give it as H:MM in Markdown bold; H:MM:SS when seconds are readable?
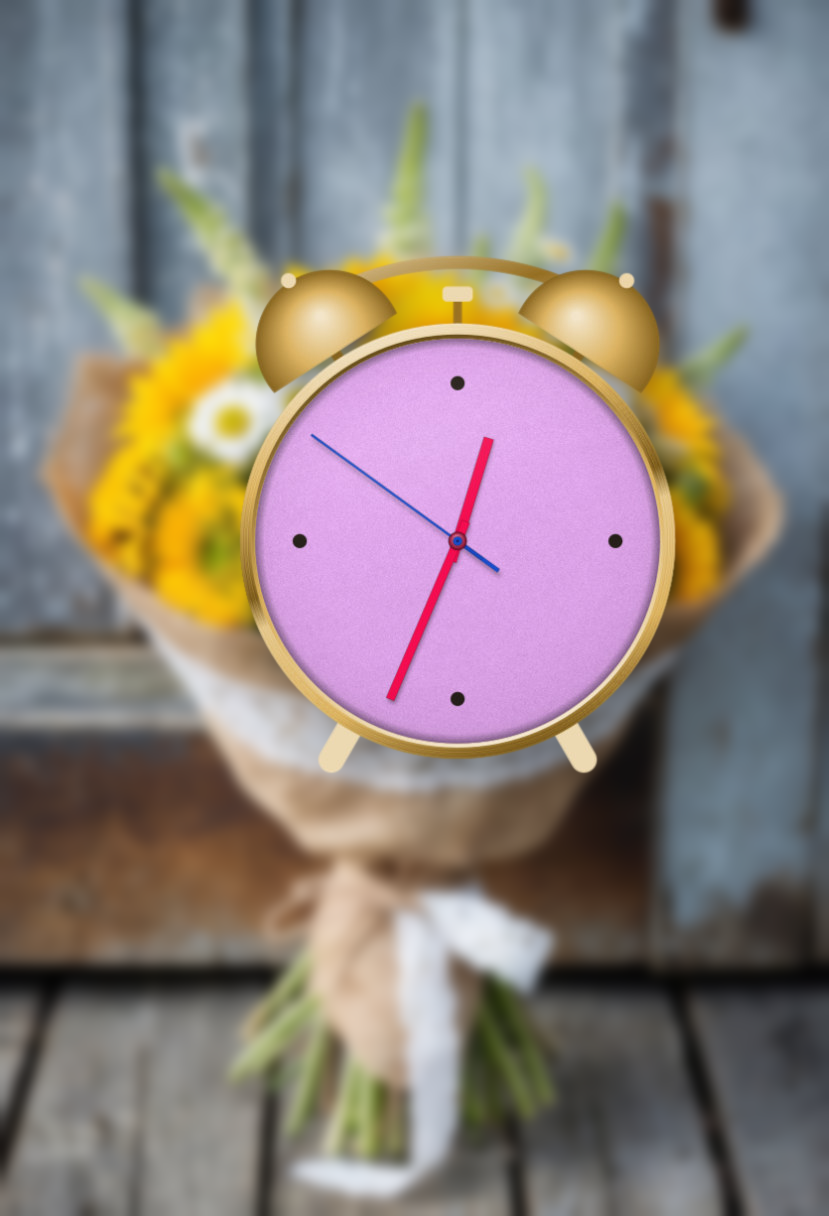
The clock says **12:33:51**
